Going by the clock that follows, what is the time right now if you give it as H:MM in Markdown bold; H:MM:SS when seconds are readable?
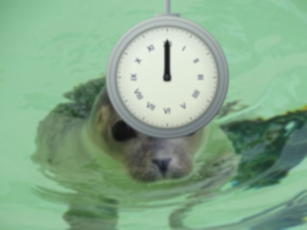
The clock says **12:00**
